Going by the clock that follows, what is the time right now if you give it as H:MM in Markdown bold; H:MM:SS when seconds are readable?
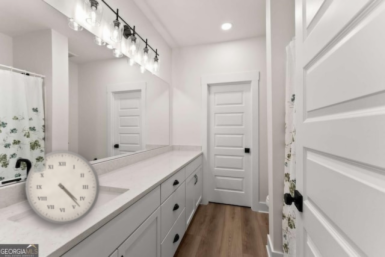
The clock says **4:23**
